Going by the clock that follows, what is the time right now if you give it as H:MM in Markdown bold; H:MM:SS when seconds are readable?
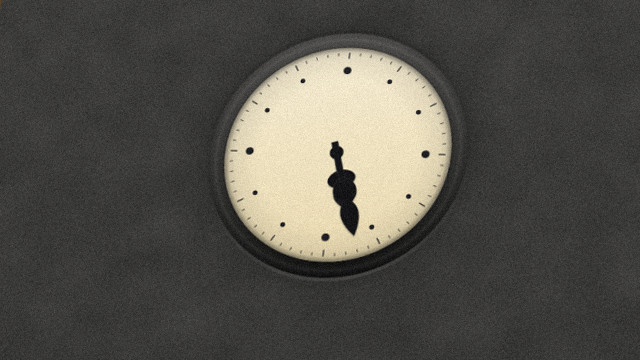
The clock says **5:27**
